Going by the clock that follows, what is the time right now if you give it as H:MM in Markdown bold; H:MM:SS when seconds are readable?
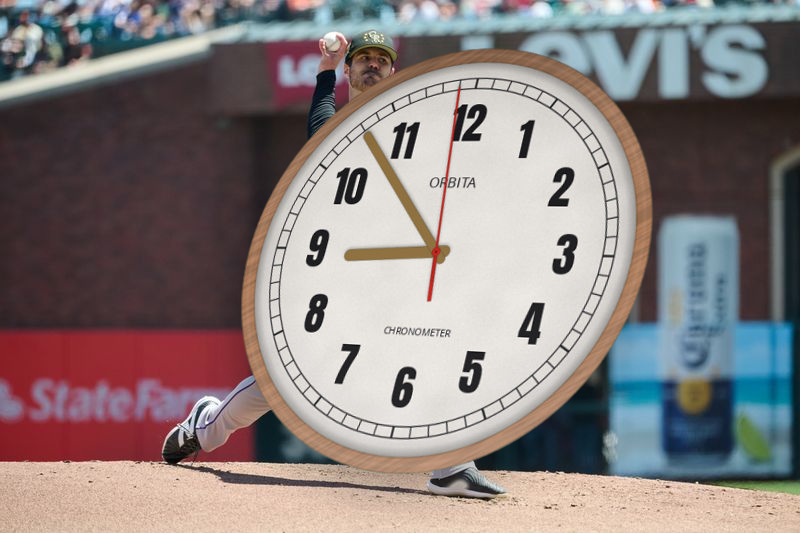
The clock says **8:52:59**
